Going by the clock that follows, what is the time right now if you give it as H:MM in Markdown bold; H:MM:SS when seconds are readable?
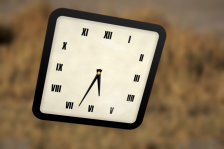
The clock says **5:33**
